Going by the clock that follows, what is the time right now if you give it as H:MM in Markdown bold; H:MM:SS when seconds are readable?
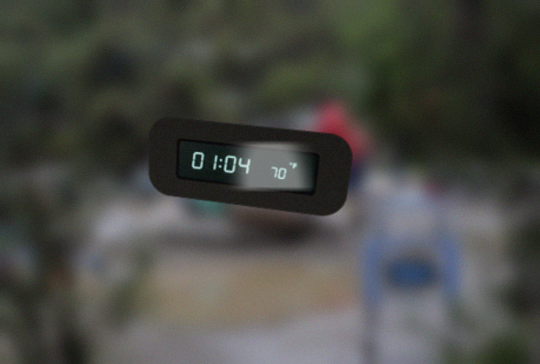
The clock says **1:04**
